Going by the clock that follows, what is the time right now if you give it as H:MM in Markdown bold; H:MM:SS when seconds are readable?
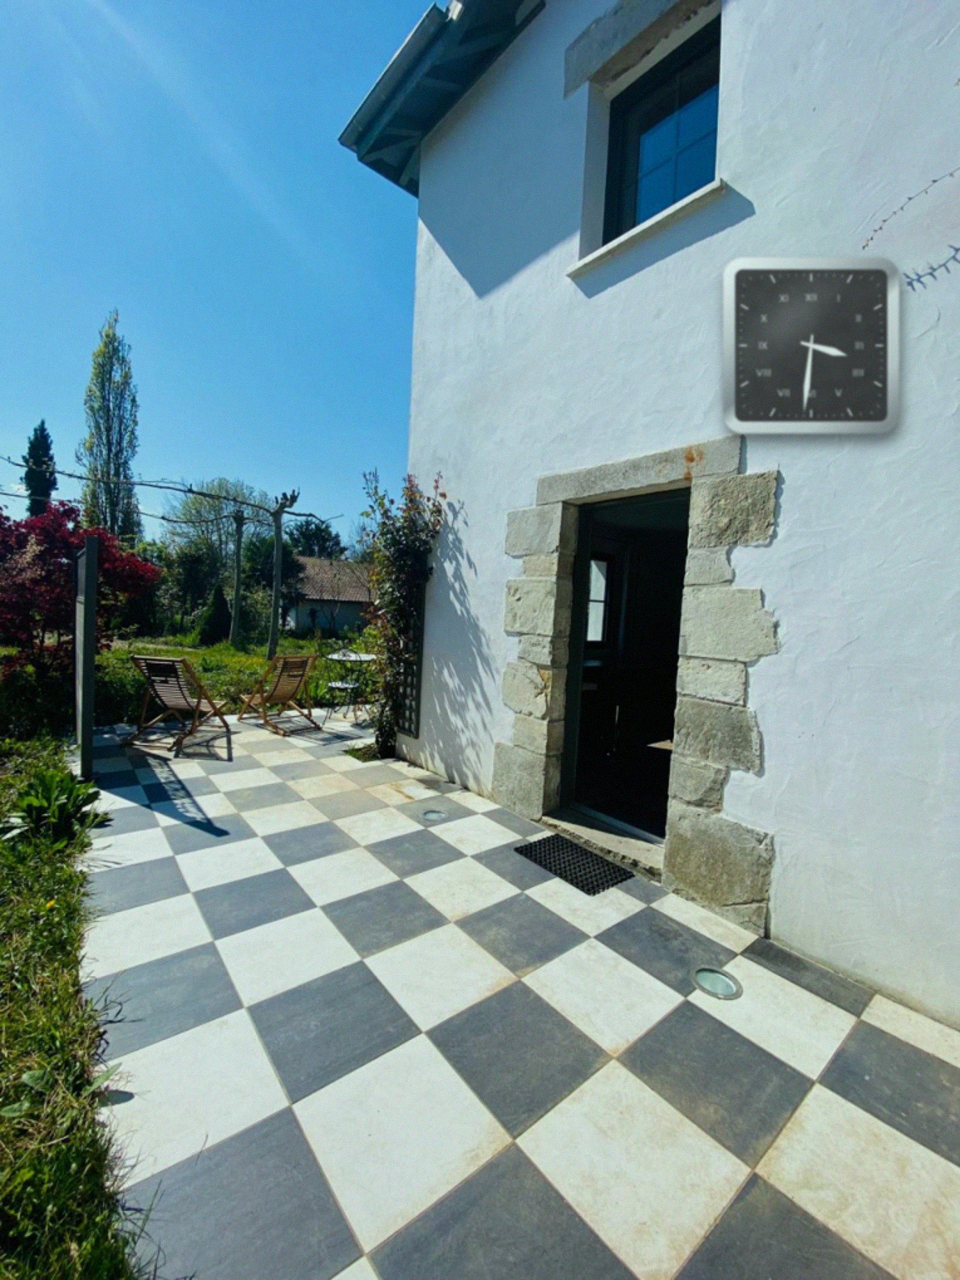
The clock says **3:31**
